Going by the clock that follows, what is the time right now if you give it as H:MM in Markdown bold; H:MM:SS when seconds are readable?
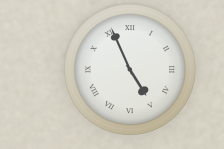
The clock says **4:56**
